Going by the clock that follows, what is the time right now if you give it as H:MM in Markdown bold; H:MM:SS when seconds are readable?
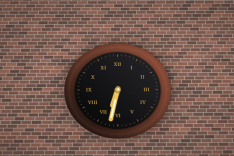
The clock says **6:32**
